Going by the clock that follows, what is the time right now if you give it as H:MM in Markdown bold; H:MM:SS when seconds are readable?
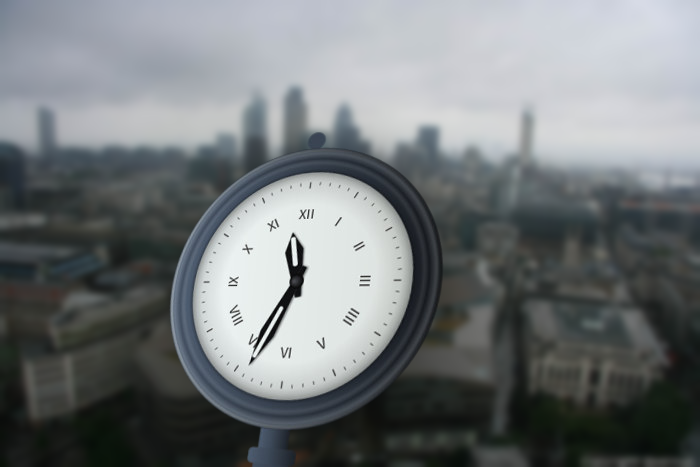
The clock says **11:34**
